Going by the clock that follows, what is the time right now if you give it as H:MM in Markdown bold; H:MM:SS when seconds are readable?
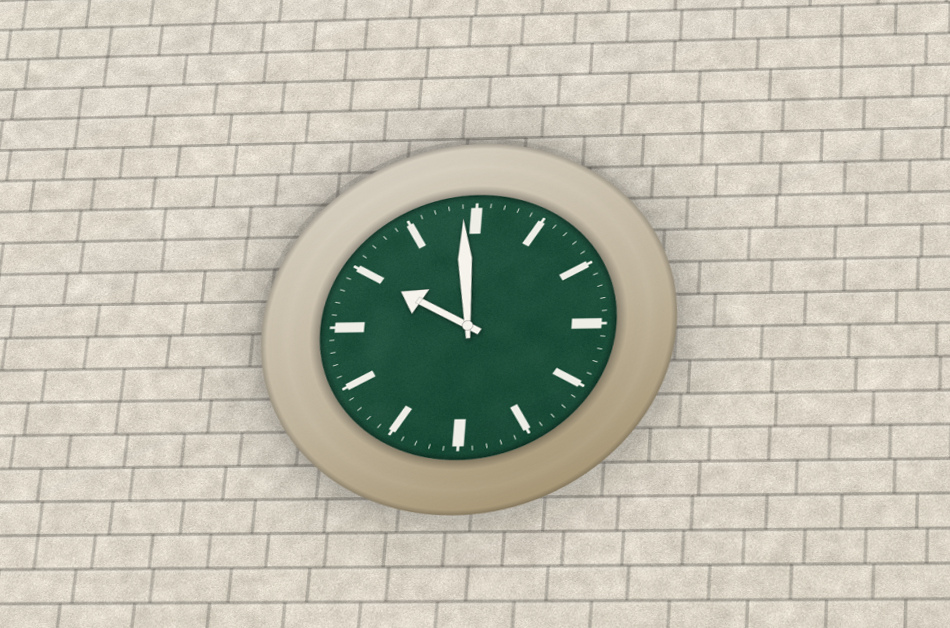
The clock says **9:59**
